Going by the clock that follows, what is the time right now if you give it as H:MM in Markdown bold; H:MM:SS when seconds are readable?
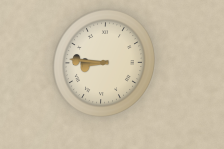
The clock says **8:46**
